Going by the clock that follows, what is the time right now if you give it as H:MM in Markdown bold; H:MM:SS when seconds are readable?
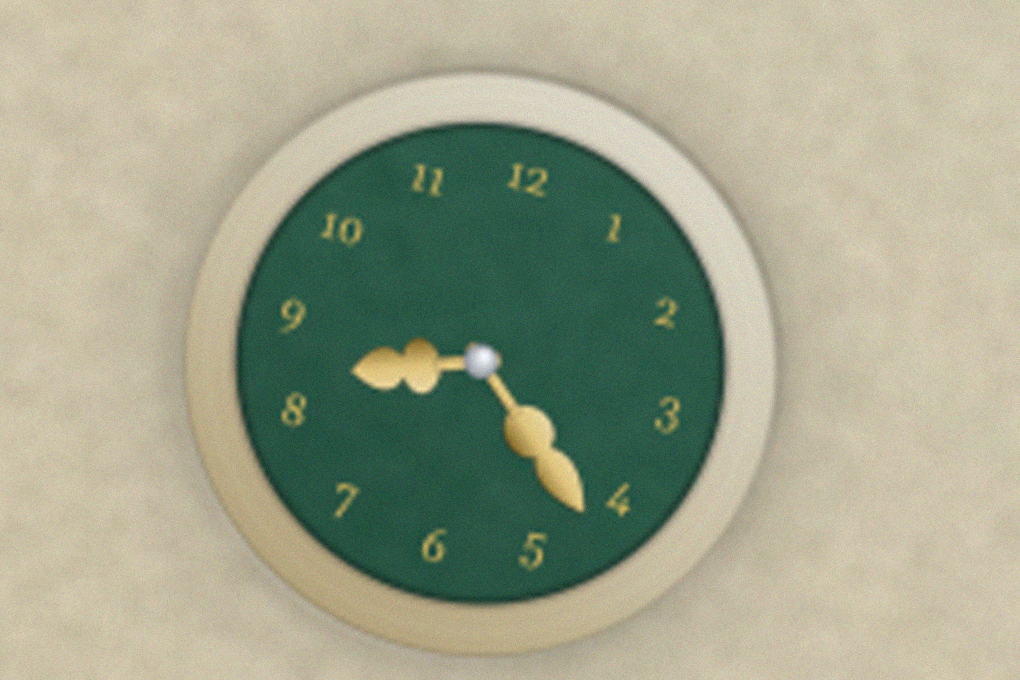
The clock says **8:22**
